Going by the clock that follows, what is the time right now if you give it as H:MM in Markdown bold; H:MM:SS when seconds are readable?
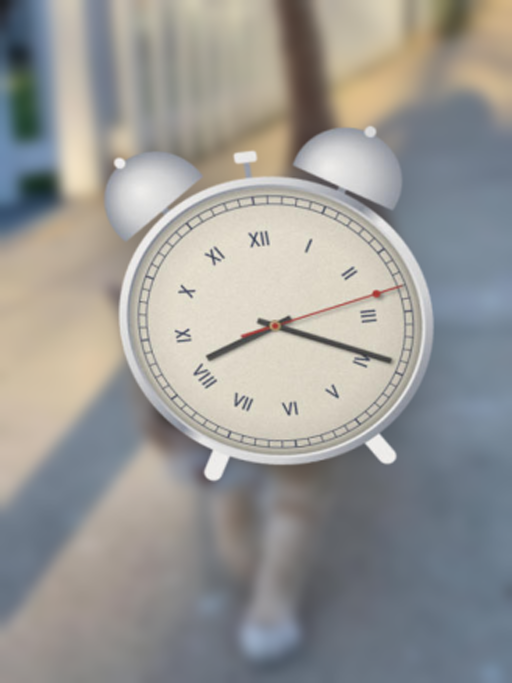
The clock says **8:19:13**
